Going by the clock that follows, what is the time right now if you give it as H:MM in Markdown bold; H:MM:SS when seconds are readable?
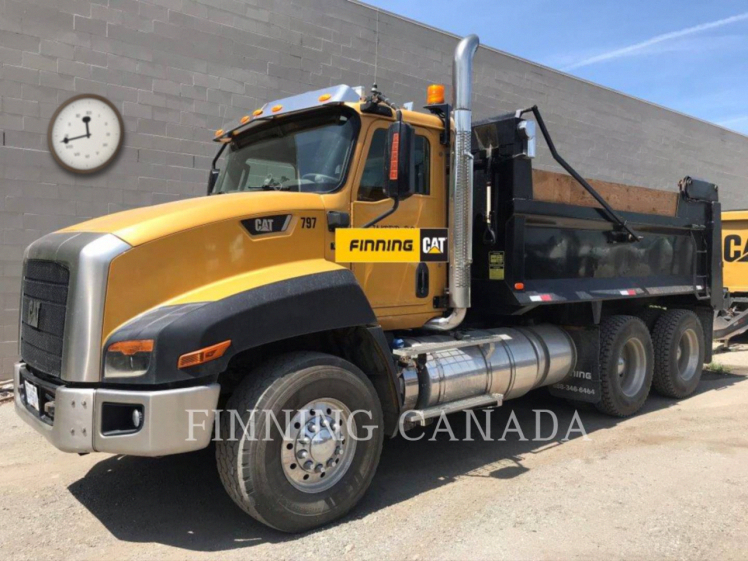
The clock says **11:43**
